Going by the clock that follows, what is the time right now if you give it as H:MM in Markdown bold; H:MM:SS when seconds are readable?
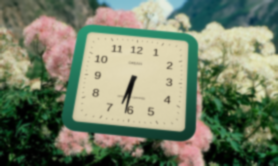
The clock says **6:31**
